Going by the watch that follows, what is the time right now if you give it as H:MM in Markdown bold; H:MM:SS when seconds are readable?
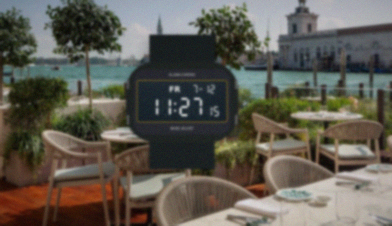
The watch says **11:27**
